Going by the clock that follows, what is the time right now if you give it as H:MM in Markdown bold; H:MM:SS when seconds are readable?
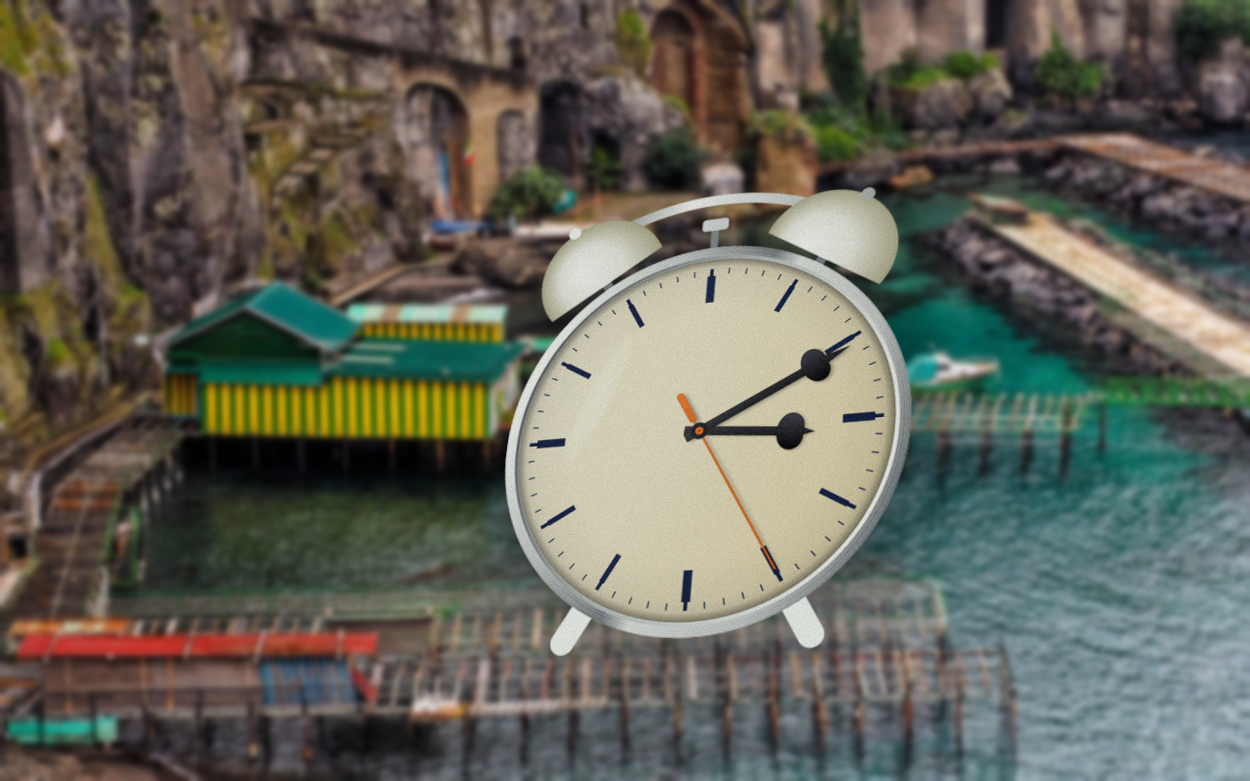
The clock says **3:10:25**
